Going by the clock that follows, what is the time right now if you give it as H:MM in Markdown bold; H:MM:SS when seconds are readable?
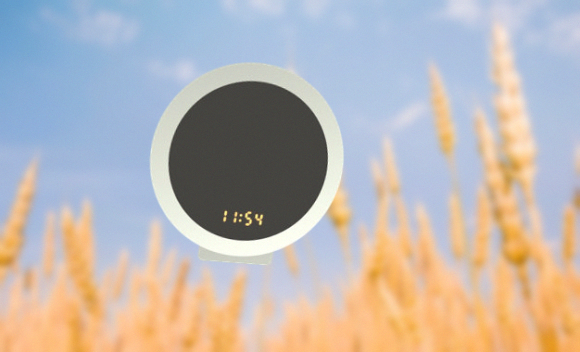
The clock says **11:54**
